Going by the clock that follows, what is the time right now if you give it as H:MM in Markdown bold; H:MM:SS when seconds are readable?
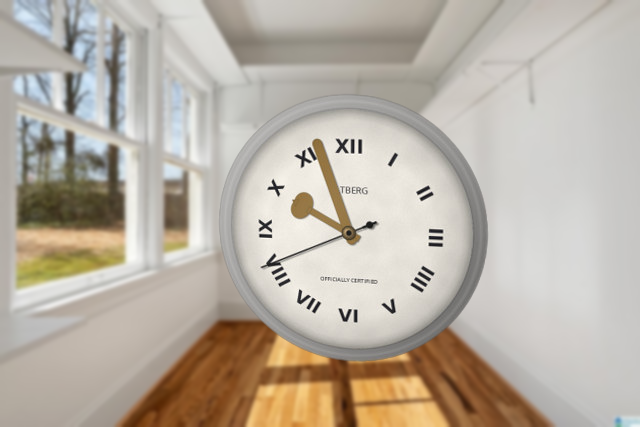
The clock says **9:56:41**
